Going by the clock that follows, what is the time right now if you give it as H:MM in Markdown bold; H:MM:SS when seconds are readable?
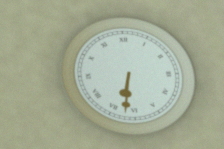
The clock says **6:32**
